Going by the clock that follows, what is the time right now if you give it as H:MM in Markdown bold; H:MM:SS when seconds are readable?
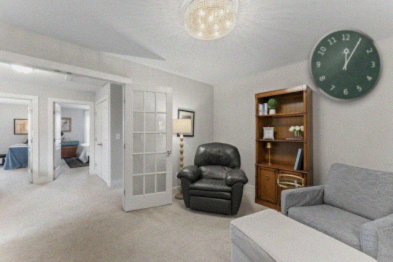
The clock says **12:05**
